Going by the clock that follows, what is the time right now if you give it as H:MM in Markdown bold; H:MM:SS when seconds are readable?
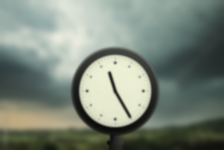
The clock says **11:25**
